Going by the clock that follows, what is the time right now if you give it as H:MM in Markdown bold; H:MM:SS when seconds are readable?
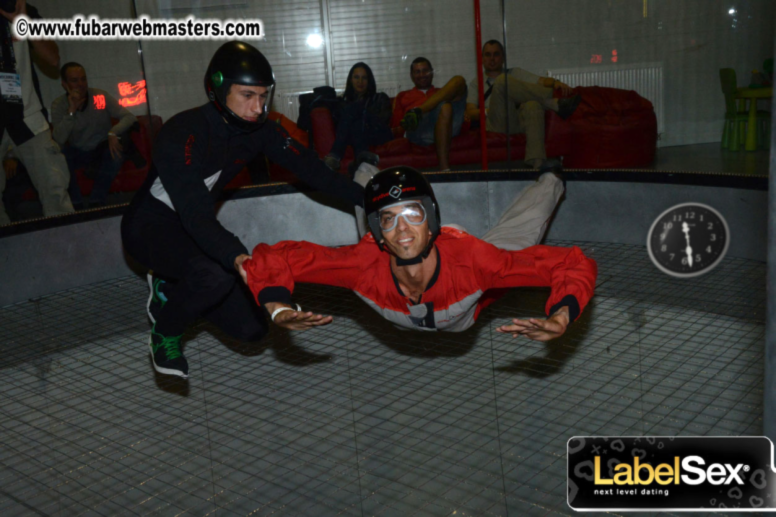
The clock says **11:28**
